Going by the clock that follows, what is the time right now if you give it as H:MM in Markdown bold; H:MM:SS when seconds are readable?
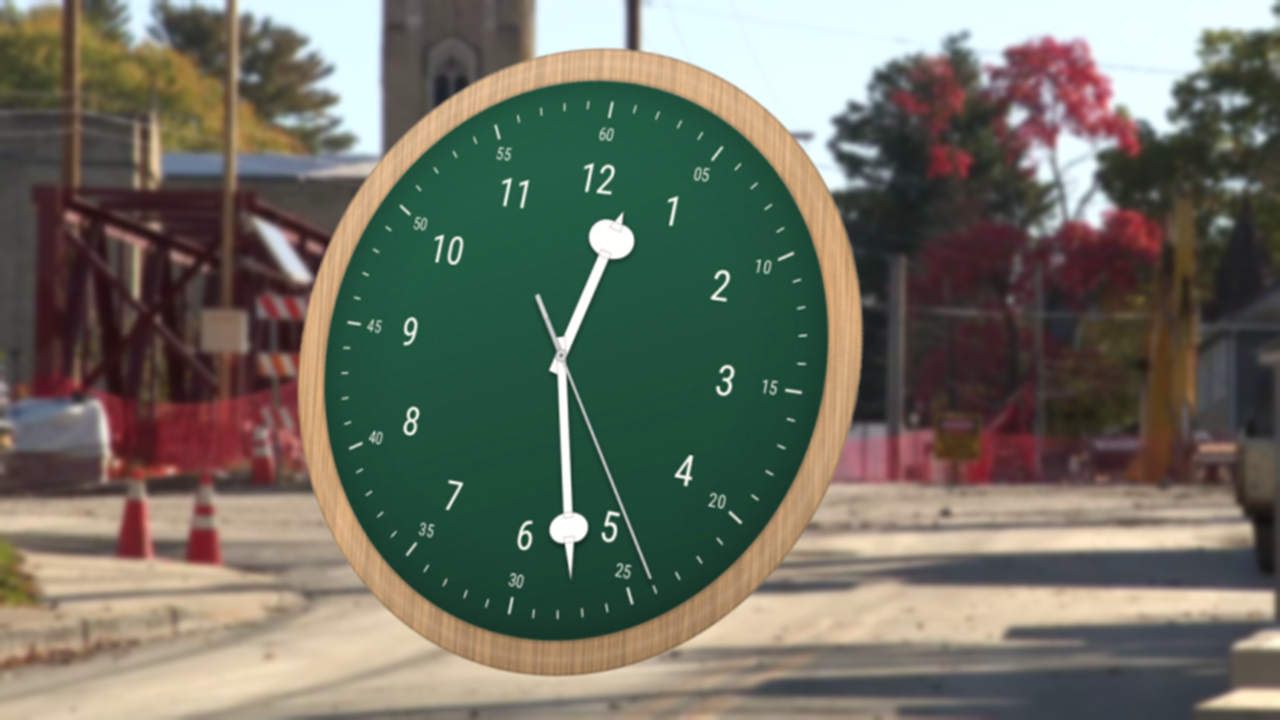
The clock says **12:27:24**
